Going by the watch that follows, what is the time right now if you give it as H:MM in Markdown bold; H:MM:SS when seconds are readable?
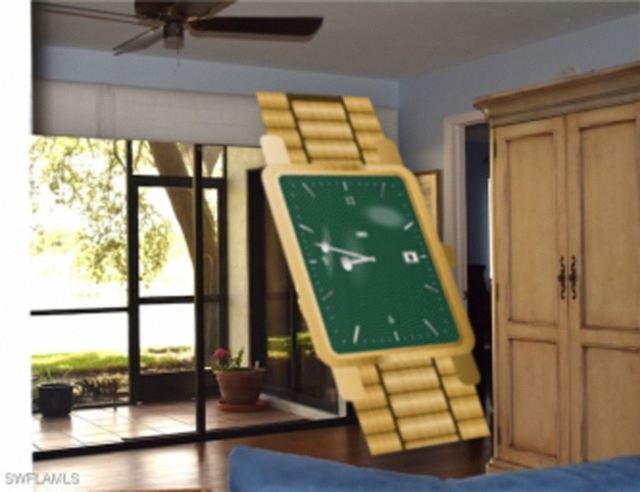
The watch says **8:48**
